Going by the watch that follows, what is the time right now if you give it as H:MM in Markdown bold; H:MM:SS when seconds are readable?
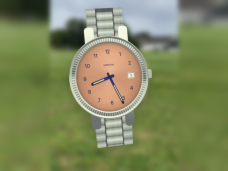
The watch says **8:26**
